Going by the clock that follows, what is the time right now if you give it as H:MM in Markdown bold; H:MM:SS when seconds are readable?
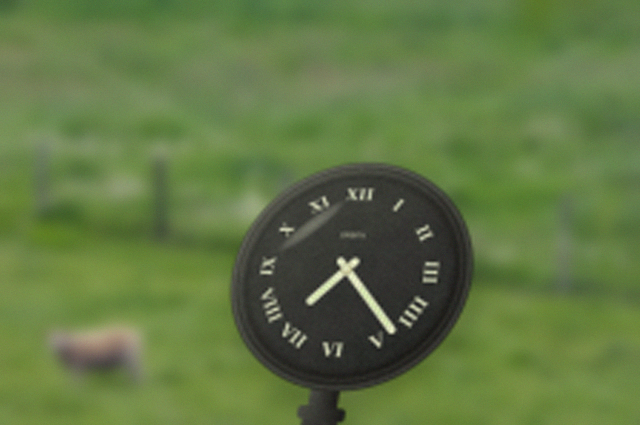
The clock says **7:23**
